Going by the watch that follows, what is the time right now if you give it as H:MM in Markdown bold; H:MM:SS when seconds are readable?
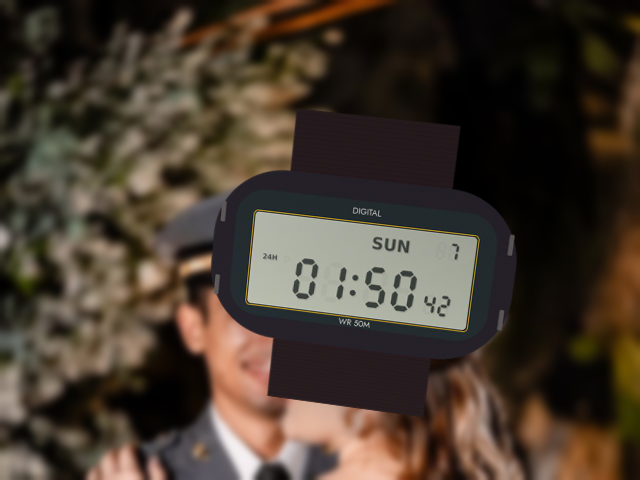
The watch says **1:50:42**
